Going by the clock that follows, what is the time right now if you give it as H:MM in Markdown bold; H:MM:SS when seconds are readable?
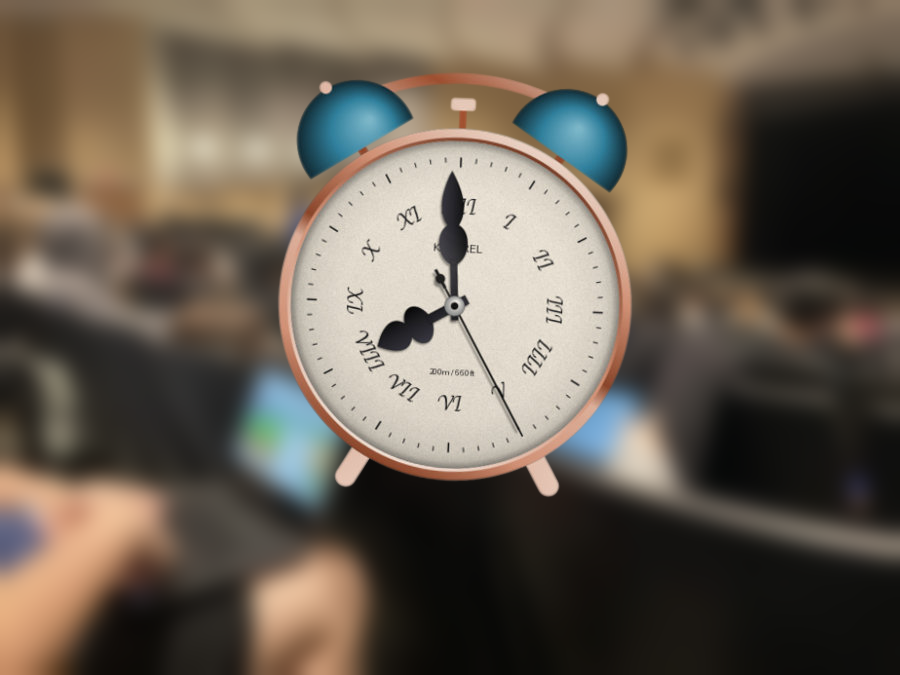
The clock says **7:59:25**
